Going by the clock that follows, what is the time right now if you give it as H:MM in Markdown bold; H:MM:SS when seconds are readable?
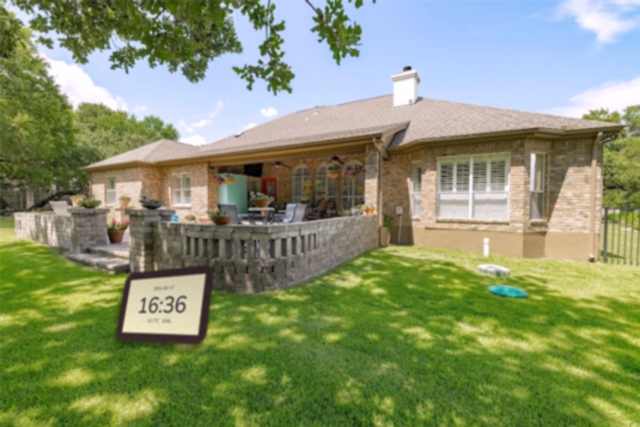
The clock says **16:36**
